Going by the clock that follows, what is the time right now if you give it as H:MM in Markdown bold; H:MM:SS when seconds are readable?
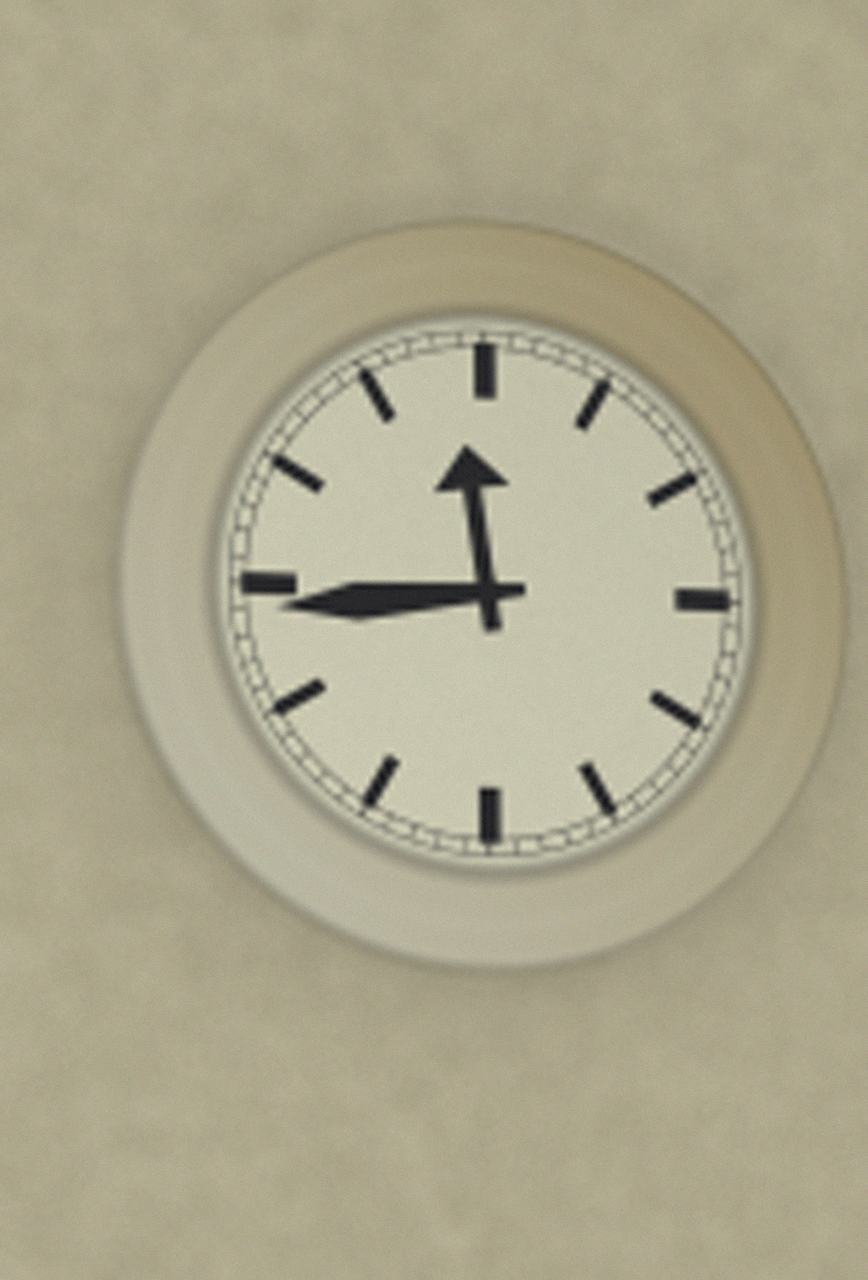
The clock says **11:44**
